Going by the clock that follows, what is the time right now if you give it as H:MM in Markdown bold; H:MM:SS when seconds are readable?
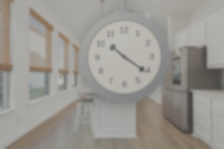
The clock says **10:21**
